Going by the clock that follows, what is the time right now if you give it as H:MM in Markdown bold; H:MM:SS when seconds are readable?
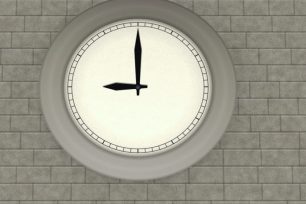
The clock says **9:00**
